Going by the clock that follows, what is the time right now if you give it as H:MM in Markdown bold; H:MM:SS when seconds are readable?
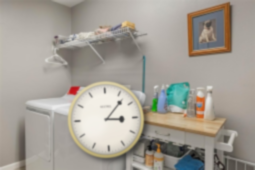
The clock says **3:07**
